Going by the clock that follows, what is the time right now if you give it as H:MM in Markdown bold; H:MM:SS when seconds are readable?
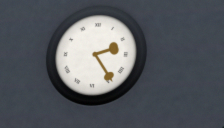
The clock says **2:24**
